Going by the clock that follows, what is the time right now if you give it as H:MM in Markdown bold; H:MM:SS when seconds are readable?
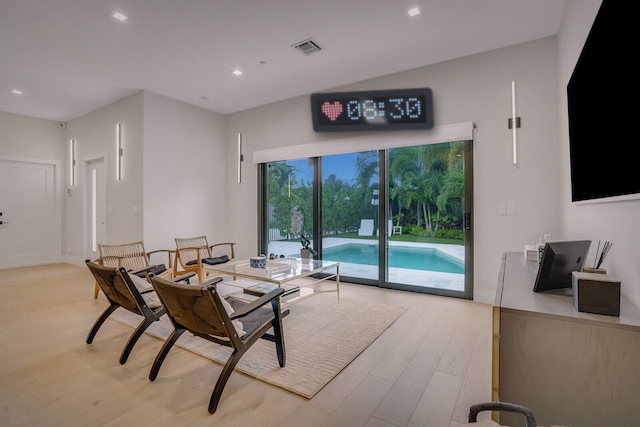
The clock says **8:30**
